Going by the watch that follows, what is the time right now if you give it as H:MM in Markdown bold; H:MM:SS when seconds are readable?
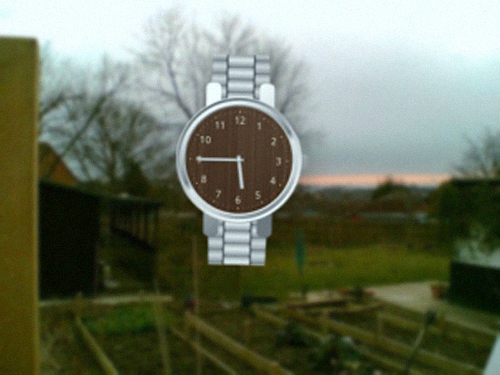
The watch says **5:45**
